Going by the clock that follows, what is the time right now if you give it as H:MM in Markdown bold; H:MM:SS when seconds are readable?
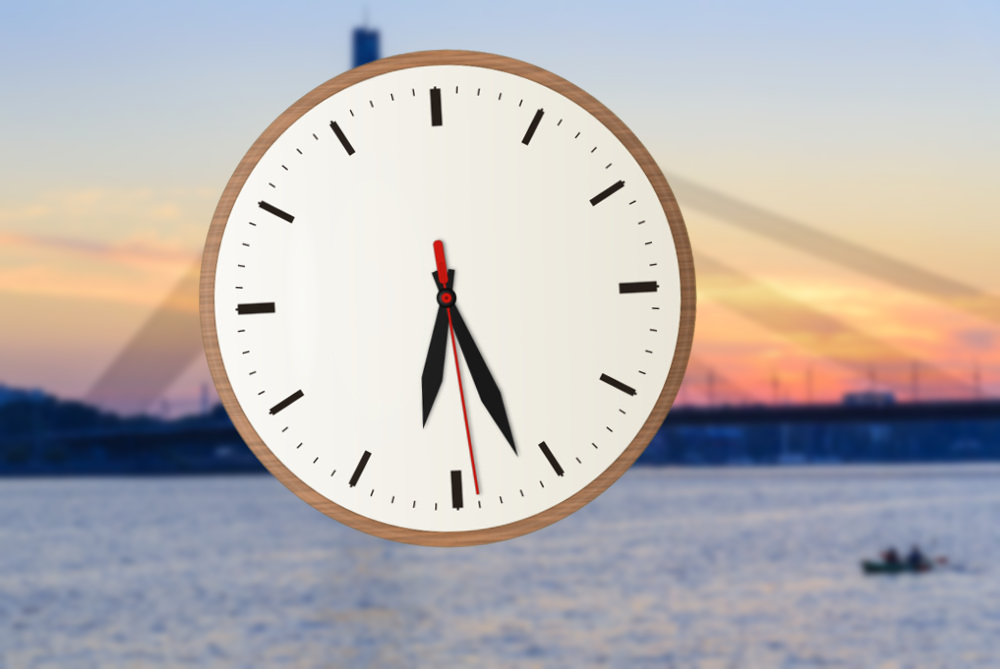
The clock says **6:26:29**
